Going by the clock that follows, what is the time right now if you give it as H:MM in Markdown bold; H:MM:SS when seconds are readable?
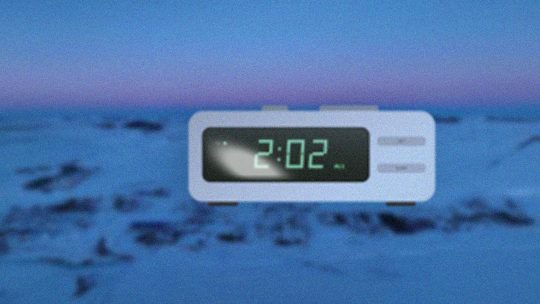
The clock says **2:02**
